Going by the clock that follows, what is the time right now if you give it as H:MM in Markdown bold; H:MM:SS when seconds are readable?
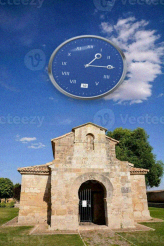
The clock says **1:15**
